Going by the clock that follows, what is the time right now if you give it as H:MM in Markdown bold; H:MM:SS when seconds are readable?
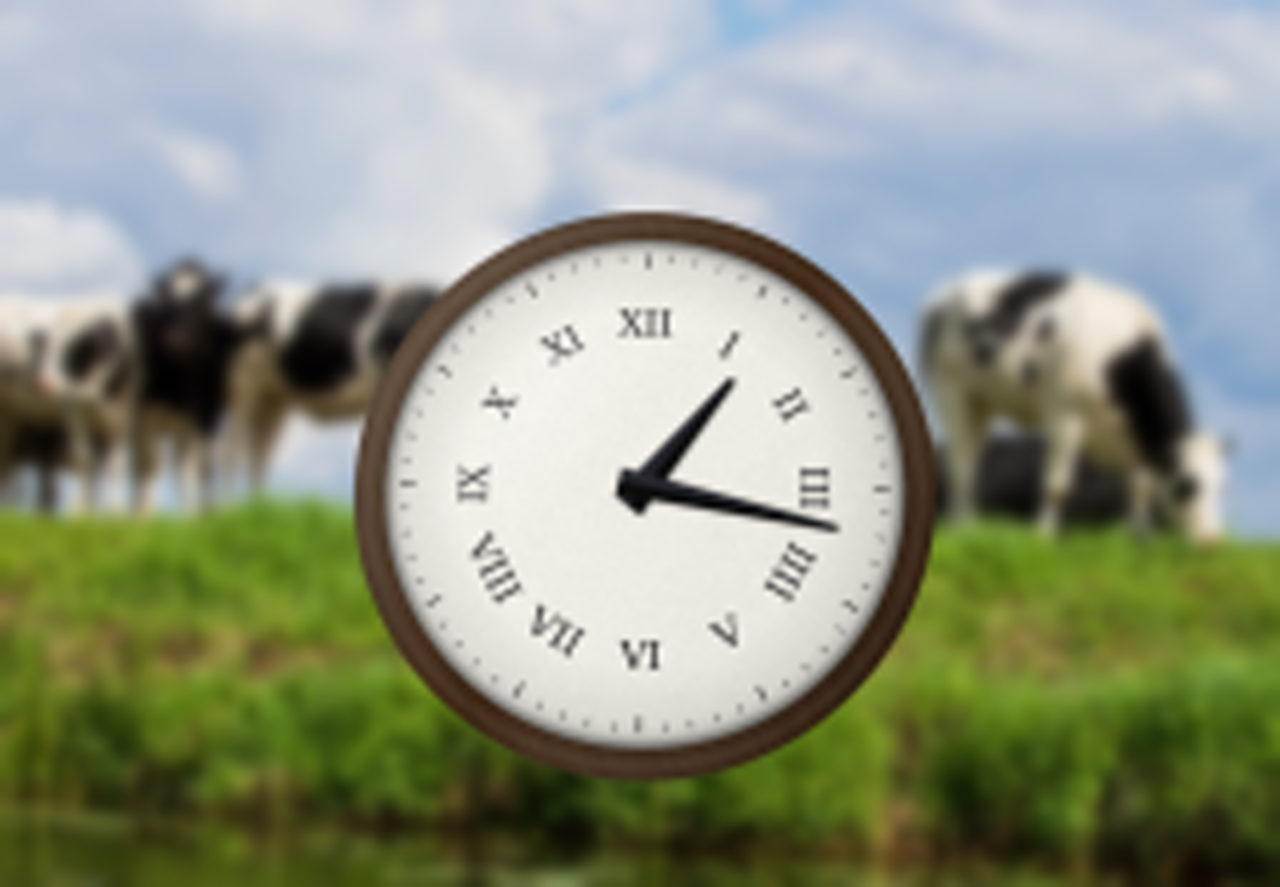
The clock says **1:17**
